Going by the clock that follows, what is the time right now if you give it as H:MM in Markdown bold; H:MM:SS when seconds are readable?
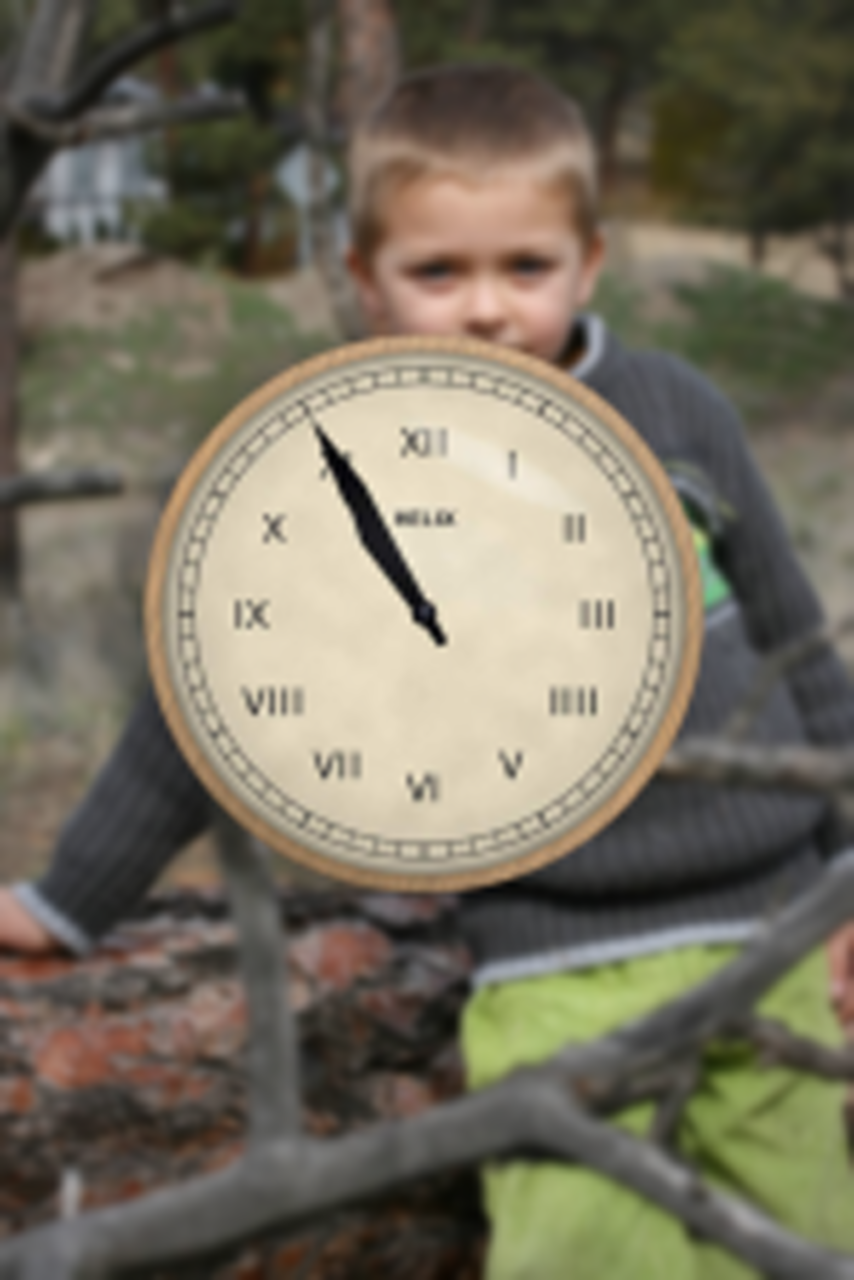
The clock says **10:55**
